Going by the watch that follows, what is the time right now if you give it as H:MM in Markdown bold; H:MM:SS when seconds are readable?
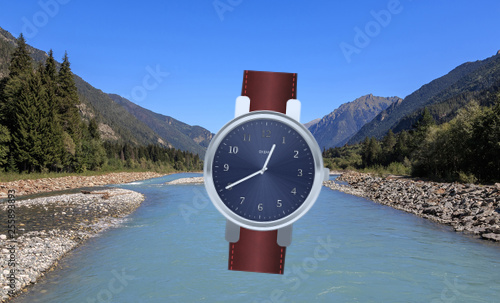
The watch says **12:40**
